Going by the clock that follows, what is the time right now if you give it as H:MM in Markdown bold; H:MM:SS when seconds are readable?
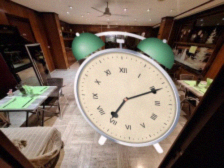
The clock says **7:11**
